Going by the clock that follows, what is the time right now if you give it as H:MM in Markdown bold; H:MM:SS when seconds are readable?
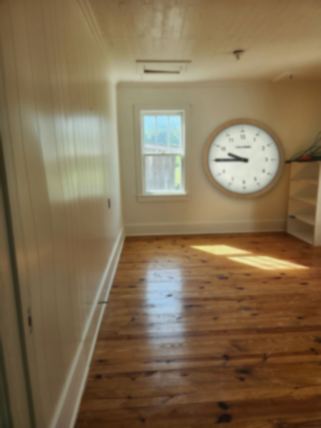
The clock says **9:45**
